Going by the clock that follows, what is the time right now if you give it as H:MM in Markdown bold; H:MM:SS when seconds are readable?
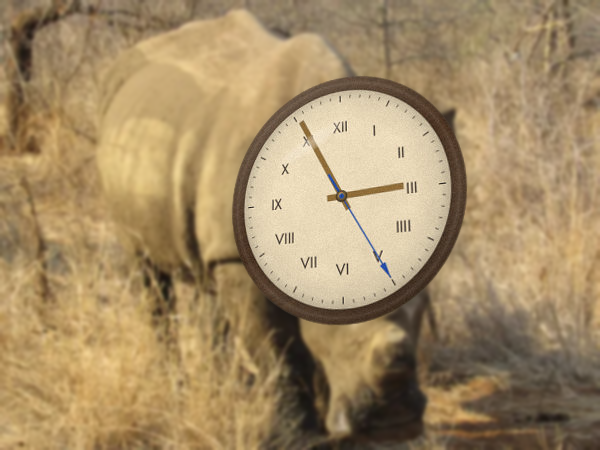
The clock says **2:55:25**
